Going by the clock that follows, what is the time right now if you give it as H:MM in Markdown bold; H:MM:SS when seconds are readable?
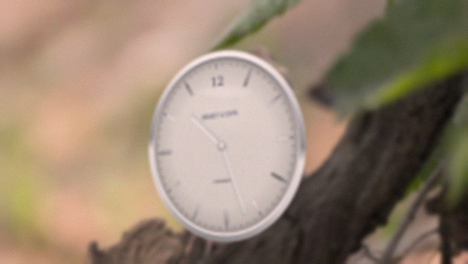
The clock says **10:27**
